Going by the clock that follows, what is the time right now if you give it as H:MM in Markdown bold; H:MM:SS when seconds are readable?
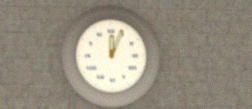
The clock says **12:04**
